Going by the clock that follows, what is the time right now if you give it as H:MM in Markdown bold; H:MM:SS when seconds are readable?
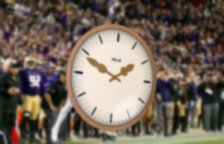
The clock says **1:49**
